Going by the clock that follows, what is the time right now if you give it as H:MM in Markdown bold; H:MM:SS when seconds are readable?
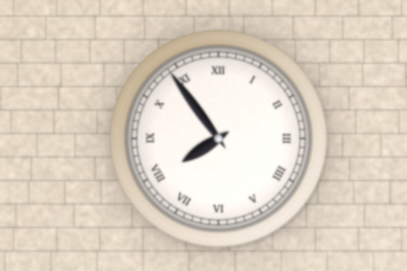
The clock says **7:54**
